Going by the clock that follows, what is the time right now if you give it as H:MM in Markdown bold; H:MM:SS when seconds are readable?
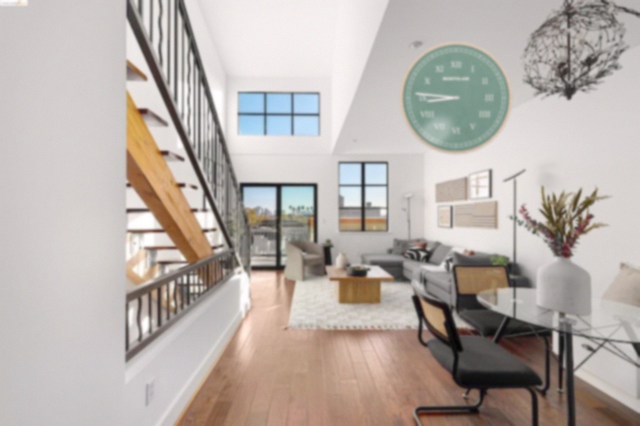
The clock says **8:46**
